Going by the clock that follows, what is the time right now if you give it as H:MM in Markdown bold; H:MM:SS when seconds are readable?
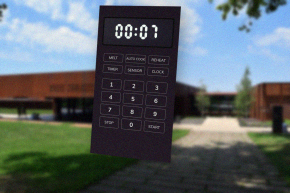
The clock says **0:07**
